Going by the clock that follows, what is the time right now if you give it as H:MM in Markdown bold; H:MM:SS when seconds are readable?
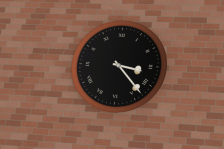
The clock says **3:23**
